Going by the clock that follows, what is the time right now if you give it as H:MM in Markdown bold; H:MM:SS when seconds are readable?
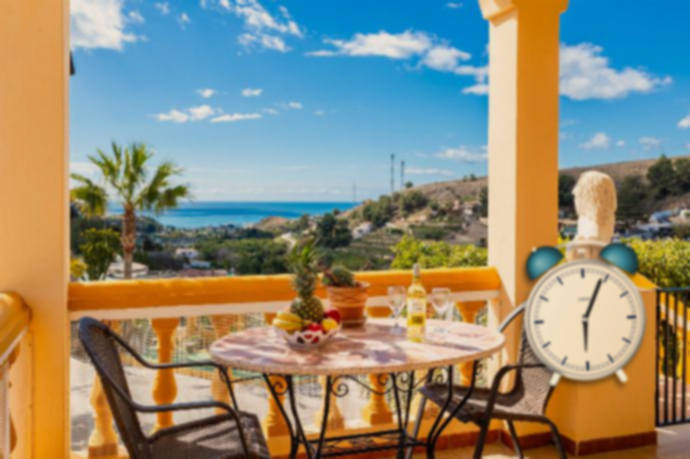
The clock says **6:04**
